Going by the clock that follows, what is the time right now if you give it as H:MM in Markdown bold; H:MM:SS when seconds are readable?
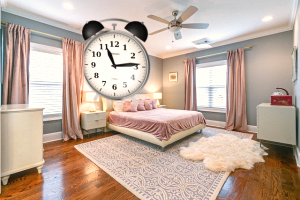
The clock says **11:14**
